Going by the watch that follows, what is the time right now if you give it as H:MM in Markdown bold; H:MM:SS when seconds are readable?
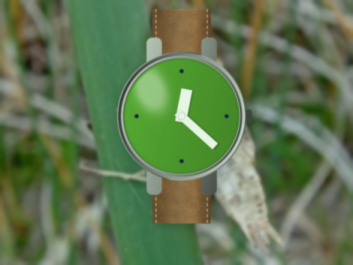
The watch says **12:22**
